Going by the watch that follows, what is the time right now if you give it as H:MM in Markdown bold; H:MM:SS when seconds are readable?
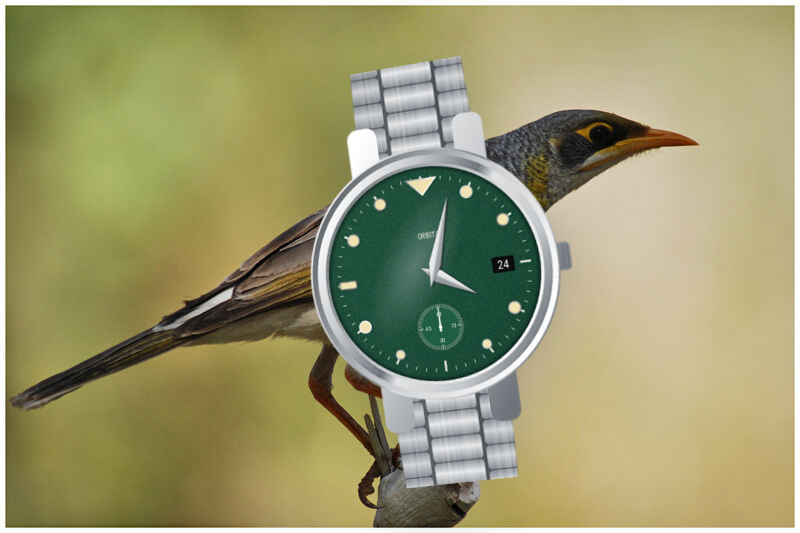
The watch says **4:03**
